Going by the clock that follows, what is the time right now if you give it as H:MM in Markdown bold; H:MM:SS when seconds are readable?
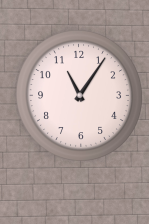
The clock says **11:06**
